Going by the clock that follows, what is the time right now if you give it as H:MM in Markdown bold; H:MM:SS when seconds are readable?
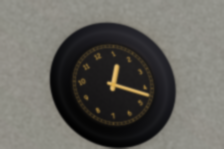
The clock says **1:22**
